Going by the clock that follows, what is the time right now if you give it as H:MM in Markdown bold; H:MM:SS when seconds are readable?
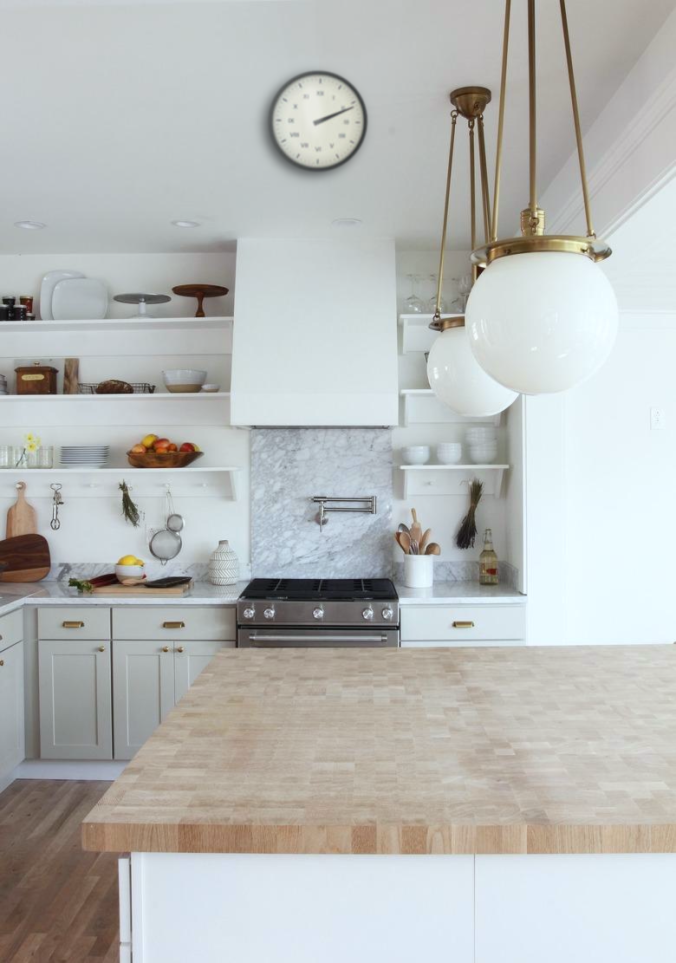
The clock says **2:11**
